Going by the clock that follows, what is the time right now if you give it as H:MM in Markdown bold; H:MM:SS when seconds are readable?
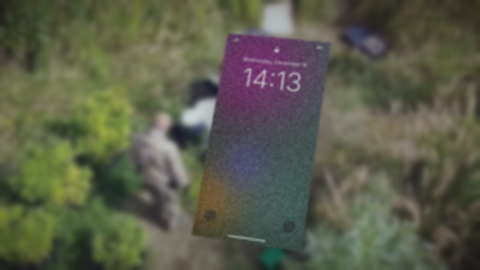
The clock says **14:13**
